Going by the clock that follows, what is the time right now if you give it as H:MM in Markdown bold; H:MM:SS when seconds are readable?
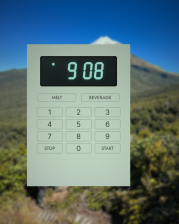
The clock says **9:08**
